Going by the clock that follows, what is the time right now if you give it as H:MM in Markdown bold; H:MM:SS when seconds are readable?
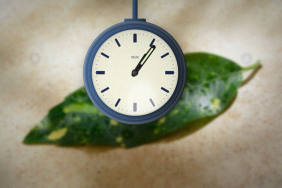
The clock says **1:06**
